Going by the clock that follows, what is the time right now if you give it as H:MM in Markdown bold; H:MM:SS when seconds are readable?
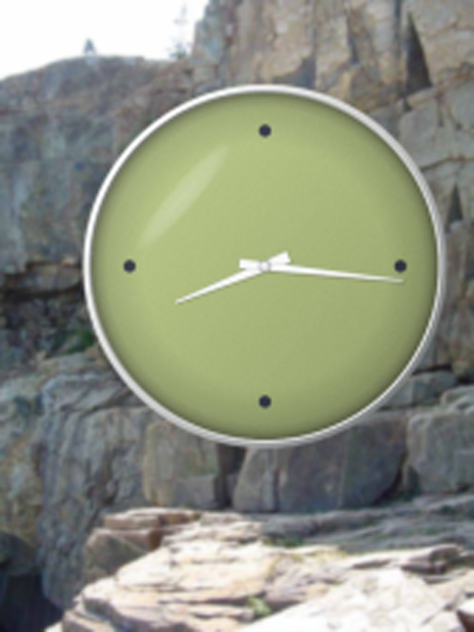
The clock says **8:16**
